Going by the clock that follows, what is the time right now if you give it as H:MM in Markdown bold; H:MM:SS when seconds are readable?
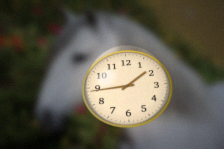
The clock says **1:44**
